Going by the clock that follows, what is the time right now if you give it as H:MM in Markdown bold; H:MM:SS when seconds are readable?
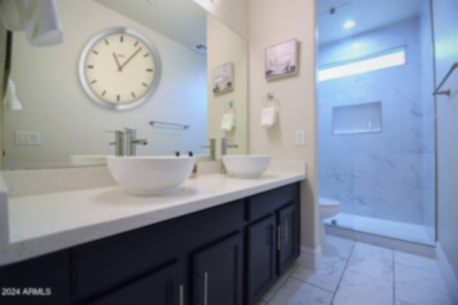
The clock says **11:07**
